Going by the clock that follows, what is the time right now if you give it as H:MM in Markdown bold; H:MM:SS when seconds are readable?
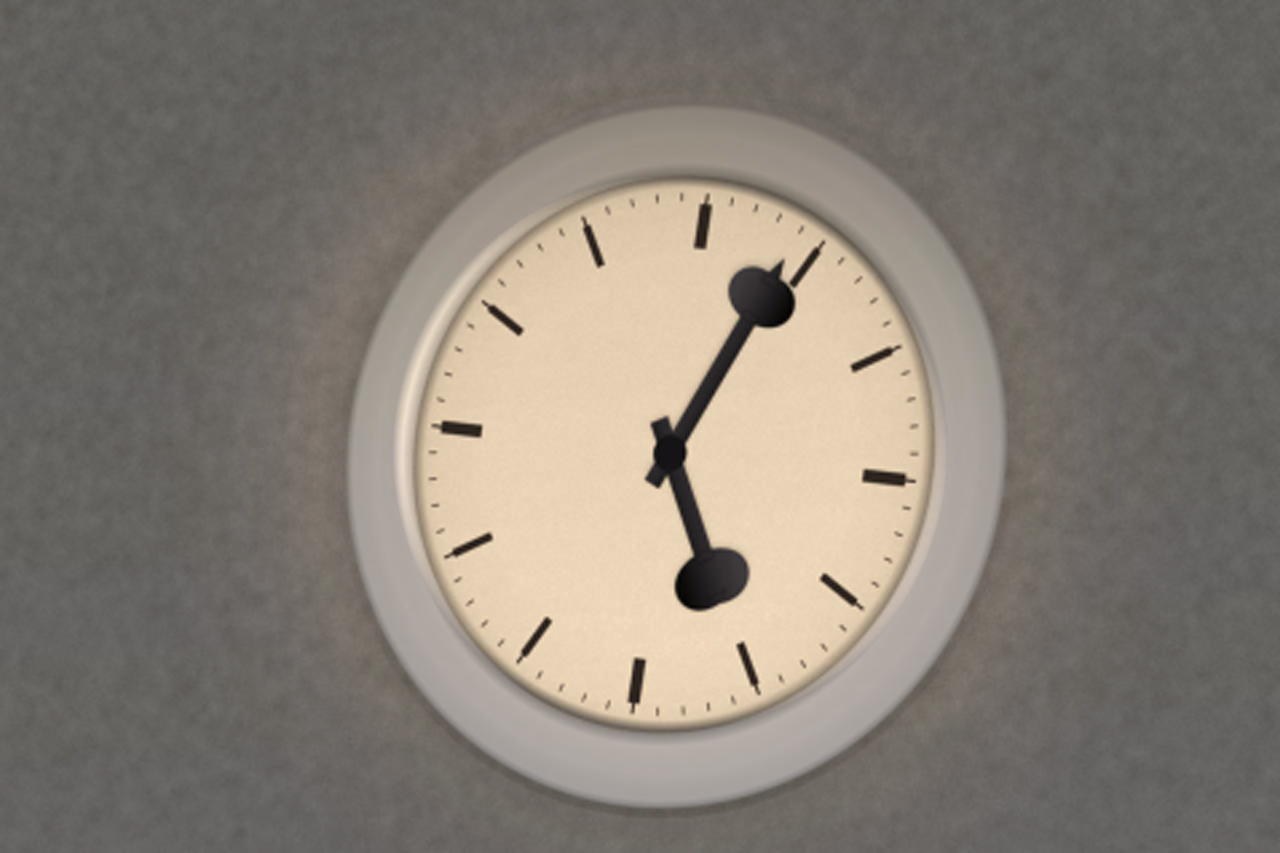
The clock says **5:04**
